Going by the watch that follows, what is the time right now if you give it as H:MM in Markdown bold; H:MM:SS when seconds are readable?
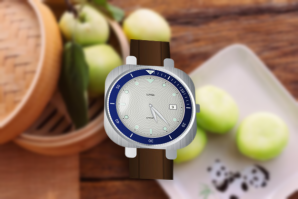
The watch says **5:23**
